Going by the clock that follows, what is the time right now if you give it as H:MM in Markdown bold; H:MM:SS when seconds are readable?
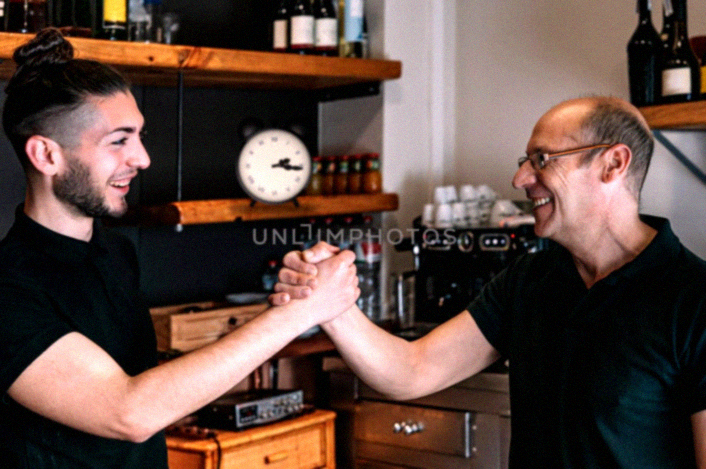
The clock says **2:16**
